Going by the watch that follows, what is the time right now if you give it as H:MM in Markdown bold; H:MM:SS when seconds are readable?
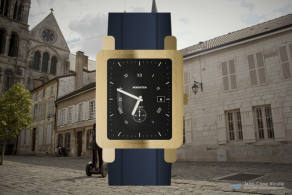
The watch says **6:49**
